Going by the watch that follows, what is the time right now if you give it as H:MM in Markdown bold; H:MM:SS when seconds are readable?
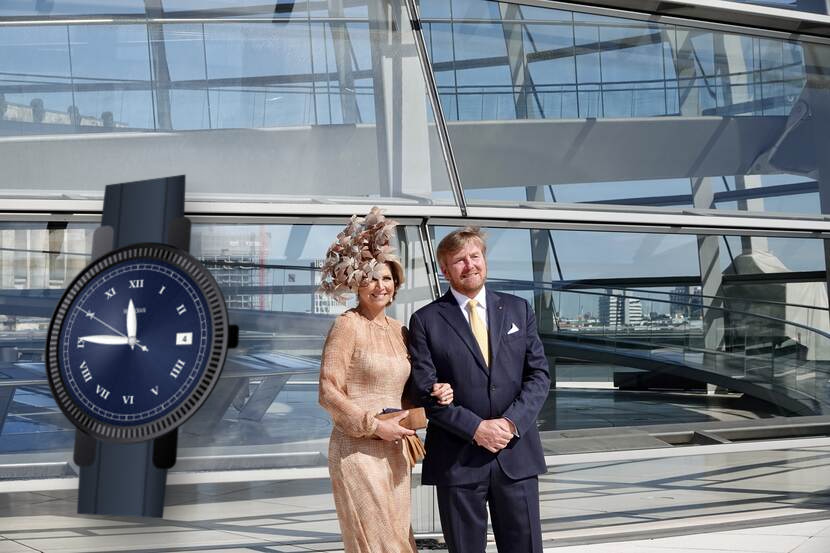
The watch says **11:45:50**
